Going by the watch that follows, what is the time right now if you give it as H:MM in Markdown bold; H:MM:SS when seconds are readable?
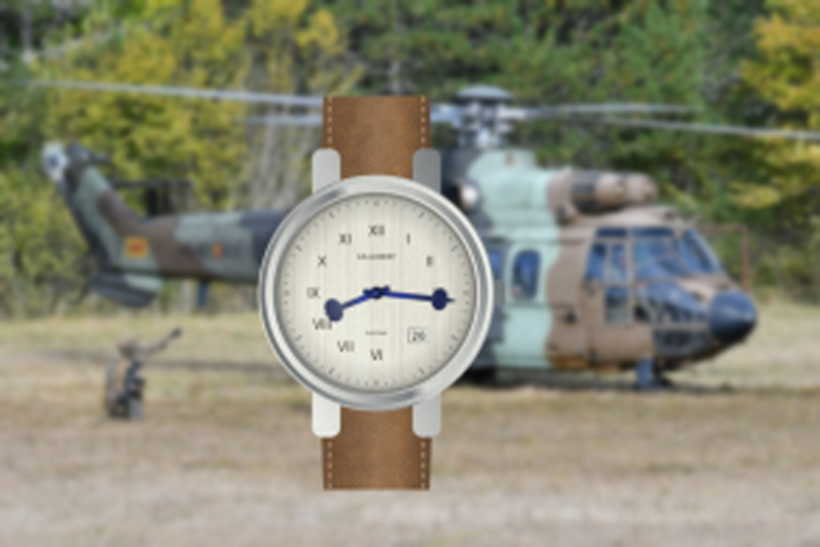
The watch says **8:16**
